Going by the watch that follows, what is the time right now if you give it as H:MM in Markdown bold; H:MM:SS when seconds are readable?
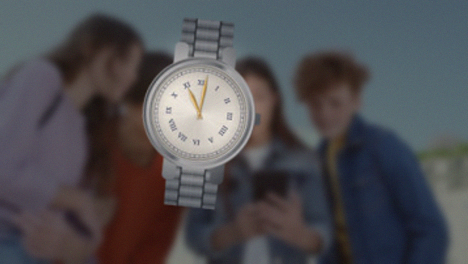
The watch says **11:01**
